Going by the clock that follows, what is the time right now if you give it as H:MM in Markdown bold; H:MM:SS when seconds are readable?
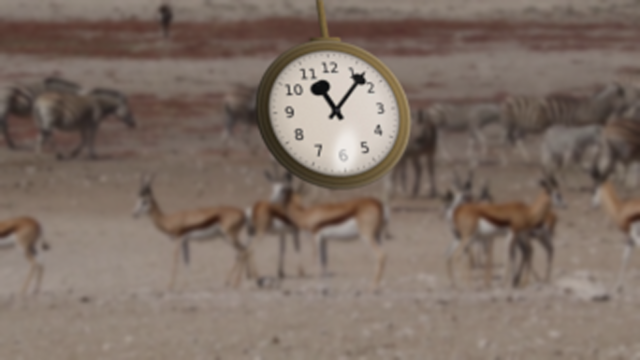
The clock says **11:07**
